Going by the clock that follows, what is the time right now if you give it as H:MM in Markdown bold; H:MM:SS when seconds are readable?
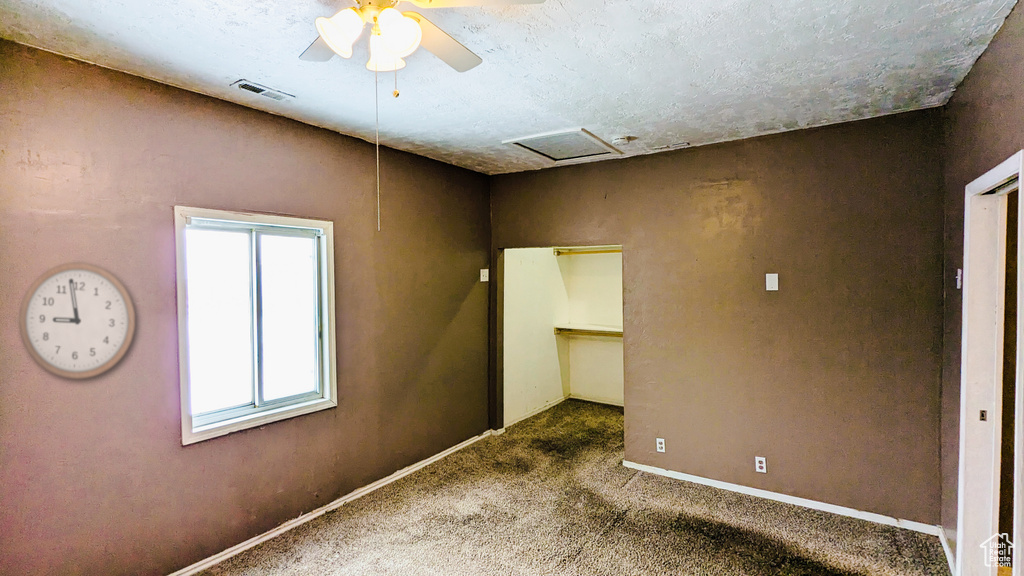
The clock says **8:58**
